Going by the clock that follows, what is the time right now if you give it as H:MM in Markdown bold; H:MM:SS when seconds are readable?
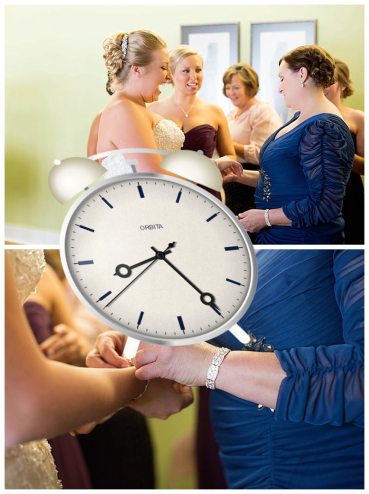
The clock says **8:24:39**
